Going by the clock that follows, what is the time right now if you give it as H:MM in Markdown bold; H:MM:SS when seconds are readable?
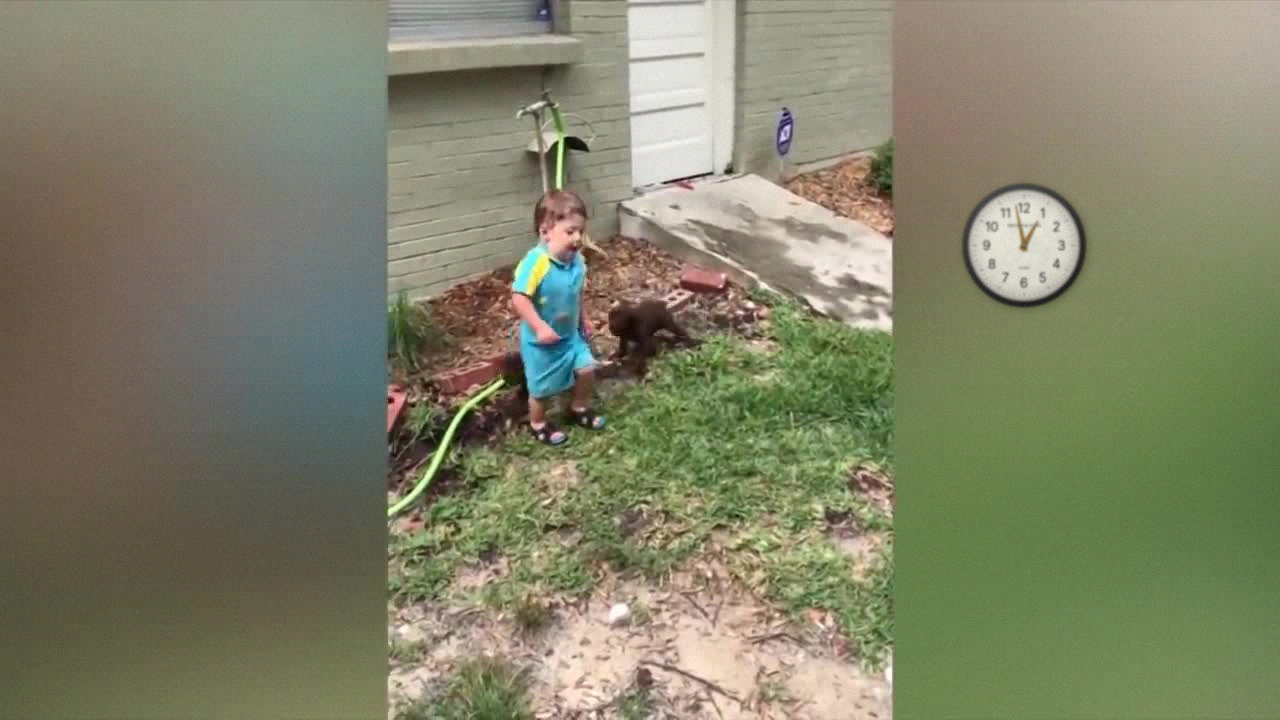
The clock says **12:58**
